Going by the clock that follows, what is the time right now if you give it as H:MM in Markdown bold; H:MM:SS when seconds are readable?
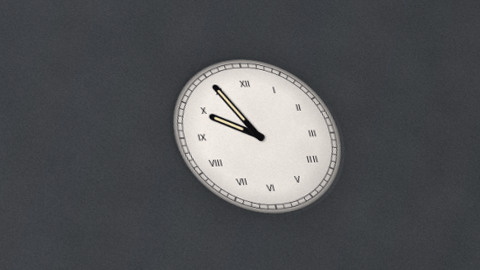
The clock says **9:55**
